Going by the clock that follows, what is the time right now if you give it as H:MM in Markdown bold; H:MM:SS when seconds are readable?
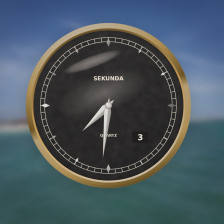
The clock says **7:31**
